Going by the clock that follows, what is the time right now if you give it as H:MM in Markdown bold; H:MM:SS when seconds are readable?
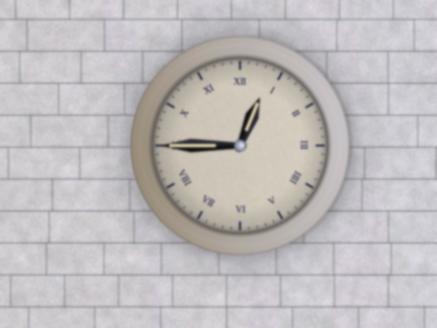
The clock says **12:45**
